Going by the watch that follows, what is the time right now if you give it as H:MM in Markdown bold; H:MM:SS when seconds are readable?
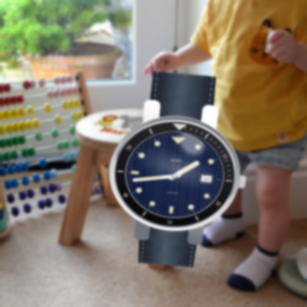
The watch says **1:43**
